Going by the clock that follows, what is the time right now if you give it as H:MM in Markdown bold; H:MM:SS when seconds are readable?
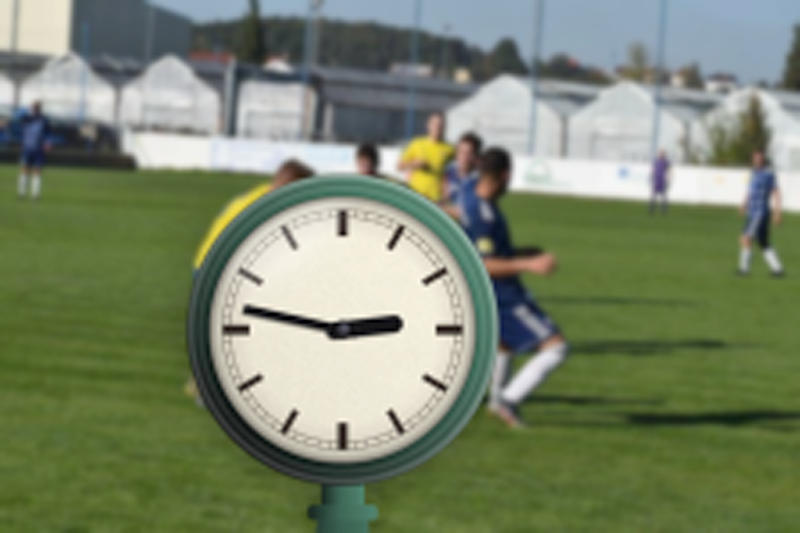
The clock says **2:47**
